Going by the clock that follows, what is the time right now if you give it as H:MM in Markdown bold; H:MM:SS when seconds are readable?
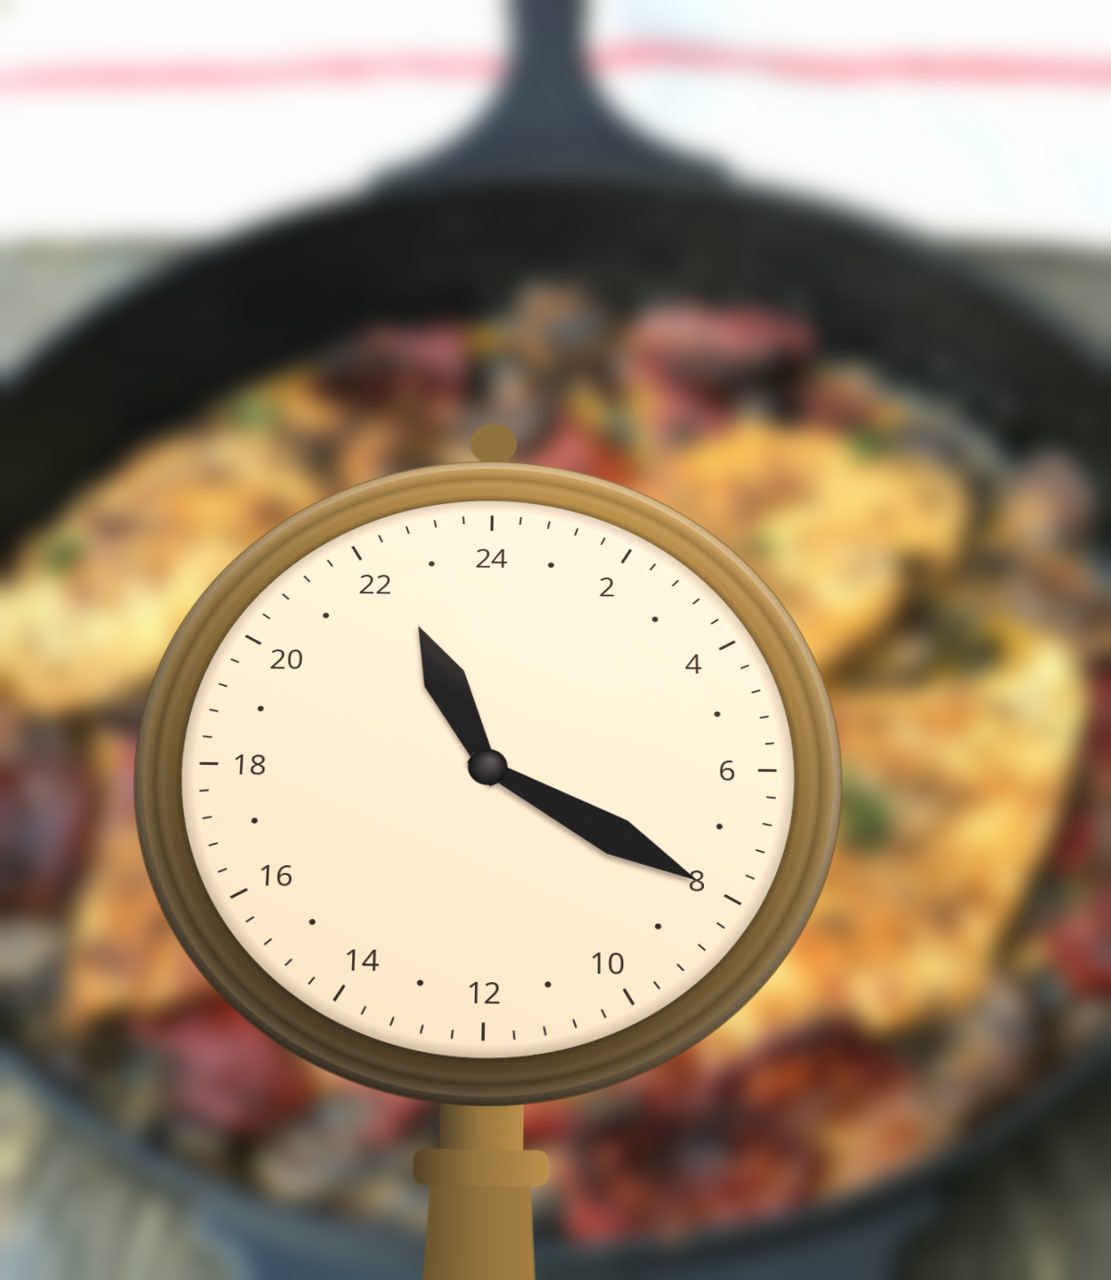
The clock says **22:20**
